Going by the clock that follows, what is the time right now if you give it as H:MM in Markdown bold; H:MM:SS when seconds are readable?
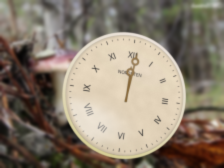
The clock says **12:01**
